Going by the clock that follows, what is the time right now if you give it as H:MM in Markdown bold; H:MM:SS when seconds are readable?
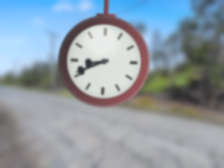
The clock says **8:41**
